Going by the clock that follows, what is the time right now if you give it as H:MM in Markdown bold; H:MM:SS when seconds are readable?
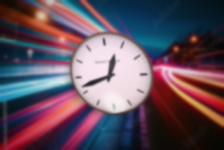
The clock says **12:42**
